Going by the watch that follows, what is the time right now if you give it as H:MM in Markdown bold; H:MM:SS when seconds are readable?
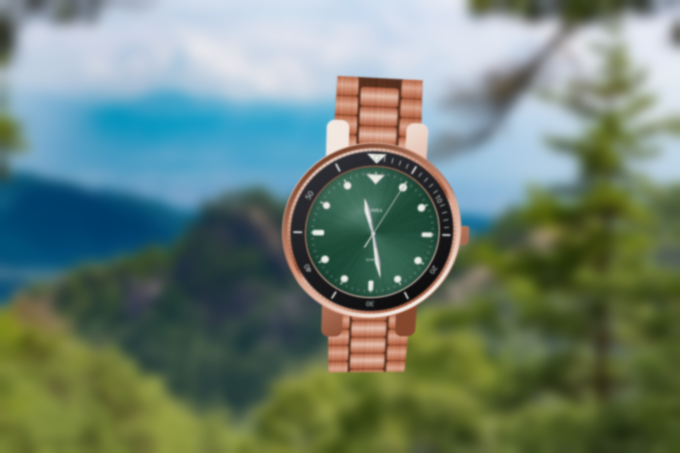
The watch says **11:28:05**
